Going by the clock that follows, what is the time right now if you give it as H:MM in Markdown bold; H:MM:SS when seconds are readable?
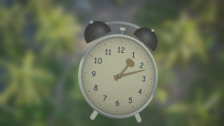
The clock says **1:12**
